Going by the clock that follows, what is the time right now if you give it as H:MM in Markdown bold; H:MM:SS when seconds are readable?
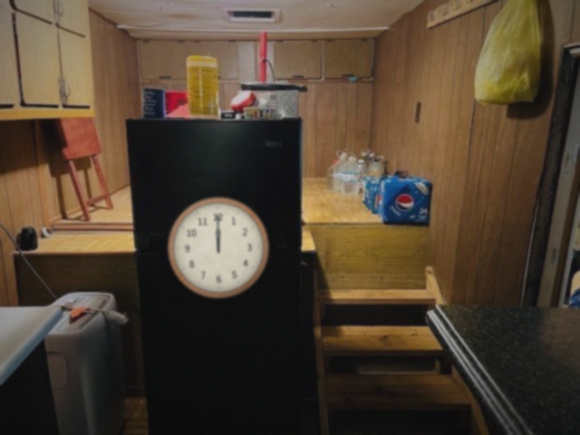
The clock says **12:00**
